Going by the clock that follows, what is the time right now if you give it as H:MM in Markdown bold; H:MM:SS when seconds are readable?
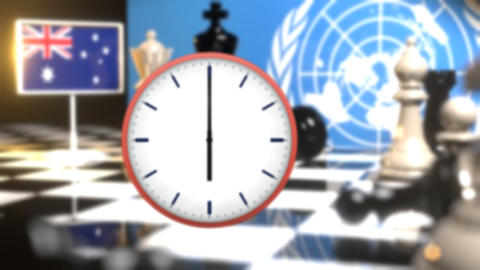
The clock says **6:00**
